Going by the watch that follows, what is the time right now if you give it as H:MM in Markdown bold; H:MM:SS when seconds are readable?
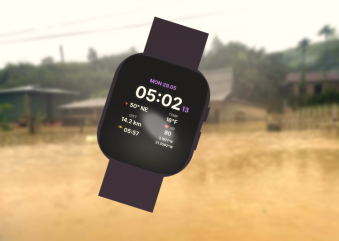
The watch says **5:02**
